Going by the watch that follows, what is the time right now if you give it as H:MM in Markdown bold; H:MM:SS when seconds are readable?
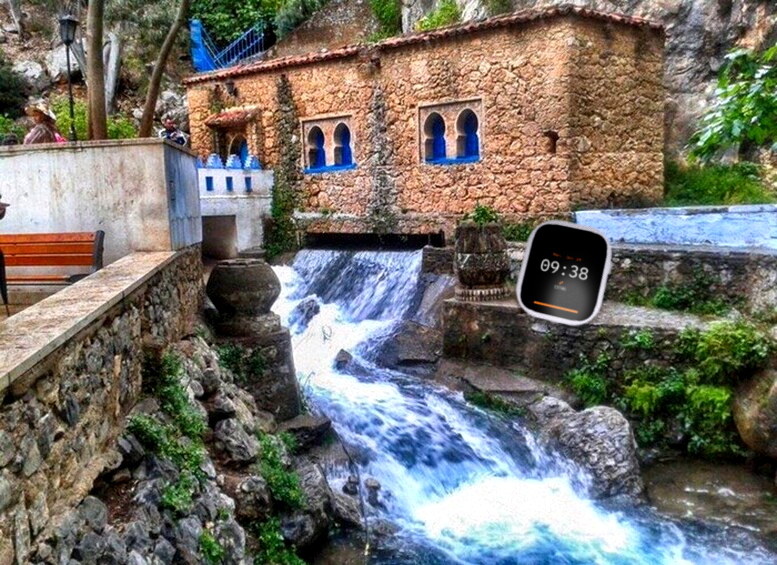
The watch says **9:38**
